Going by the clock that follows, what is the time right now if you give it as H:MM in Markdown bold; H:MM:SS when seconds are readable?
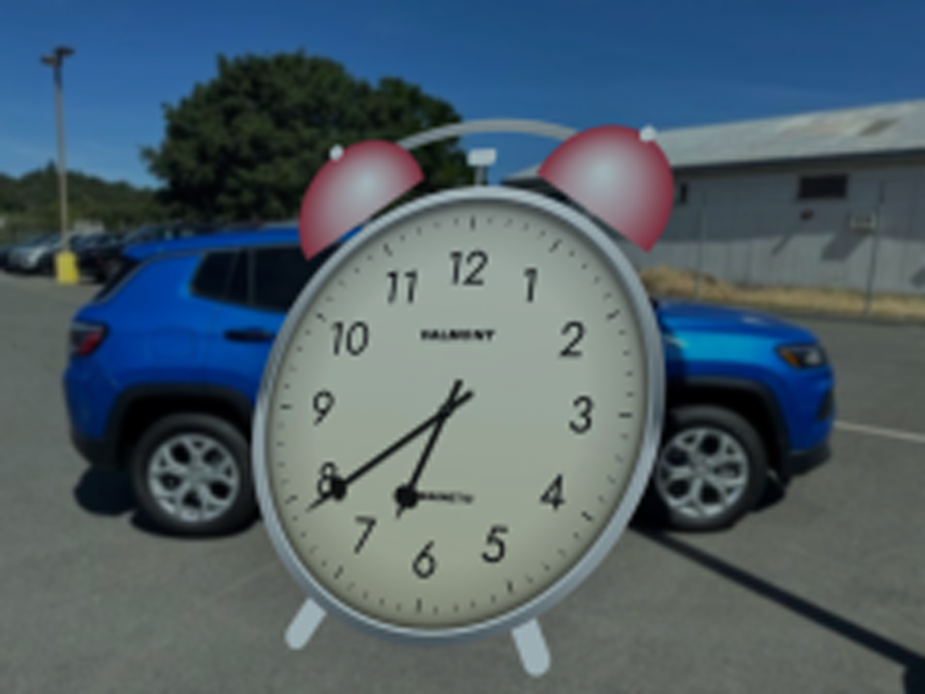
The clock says **6:39**
